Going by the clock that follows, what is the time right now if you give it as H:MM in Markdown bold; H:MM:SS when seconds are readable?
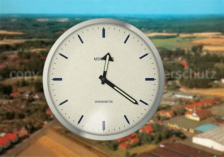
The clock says **12:21**
